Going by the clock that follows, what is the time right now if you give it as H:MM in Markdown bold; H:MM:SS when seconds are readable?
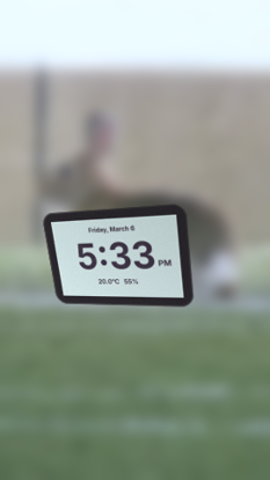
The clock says **5:33**
